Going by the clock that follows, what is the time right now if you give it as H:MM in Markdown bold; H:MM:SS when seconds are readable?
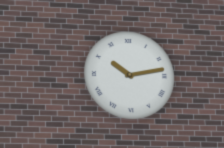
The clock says **10:13**
